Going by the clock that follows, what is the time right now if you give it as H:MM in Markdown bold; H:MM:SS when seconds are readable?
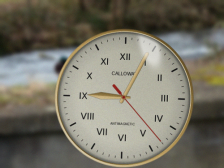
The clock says **9:04:23**
